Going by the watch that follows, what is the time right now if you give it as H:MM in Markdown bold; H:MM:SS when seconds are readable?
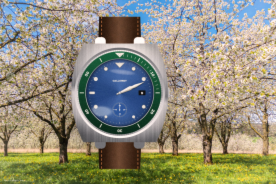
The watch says **2:11**
